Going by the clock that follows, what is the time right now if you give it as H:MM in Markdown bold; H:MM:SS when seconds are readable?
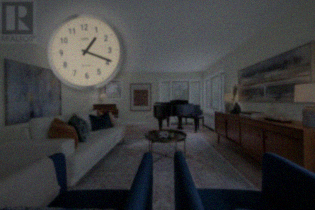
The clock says **1:19**
